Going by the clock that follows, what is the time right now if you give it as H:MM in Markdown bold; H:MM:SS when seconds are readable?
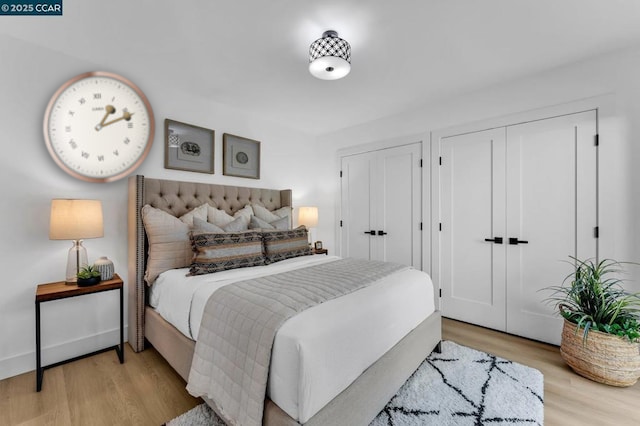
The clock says **1:12**
